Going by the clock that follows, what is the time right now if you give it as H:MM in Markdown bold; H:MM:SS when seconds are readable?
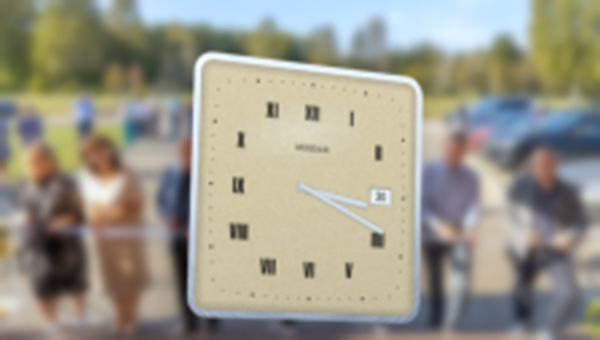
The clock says **3:19**
